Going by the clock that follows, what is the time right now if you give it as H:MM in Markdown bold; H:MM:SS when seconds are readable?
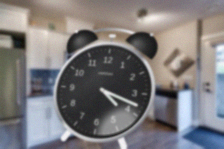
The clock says **4:18**
